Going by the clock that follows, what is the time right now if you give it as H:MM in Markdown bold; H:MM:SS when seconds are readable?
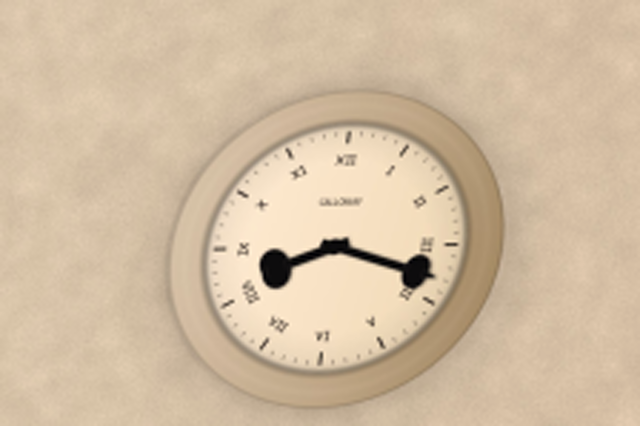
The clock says **8:18**
